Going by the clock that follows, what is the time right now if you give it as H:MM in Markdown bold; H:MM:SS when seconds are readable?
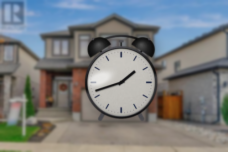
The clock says **1:42**
